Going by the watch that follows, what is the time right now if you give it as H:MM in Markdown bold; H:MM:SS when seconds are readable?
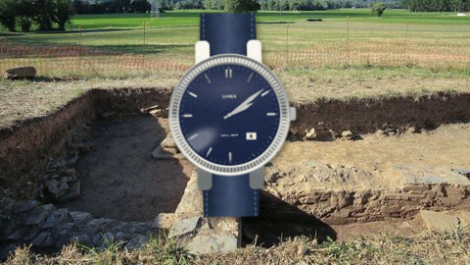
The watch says **2:09**
